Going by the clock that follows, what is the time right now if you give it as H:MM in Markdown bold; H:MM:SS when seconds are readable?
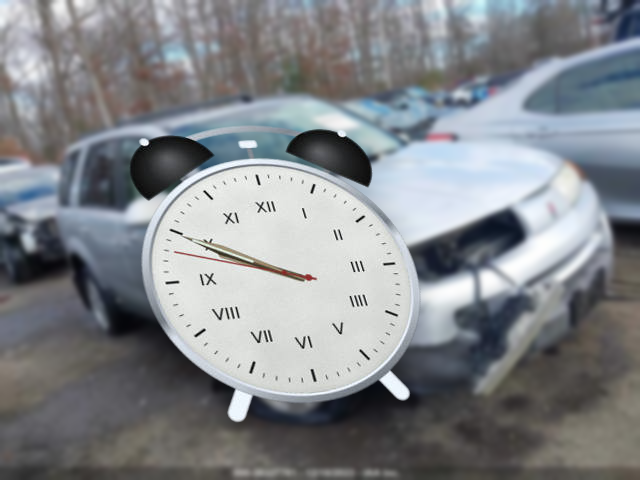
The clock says **9:49:48**
